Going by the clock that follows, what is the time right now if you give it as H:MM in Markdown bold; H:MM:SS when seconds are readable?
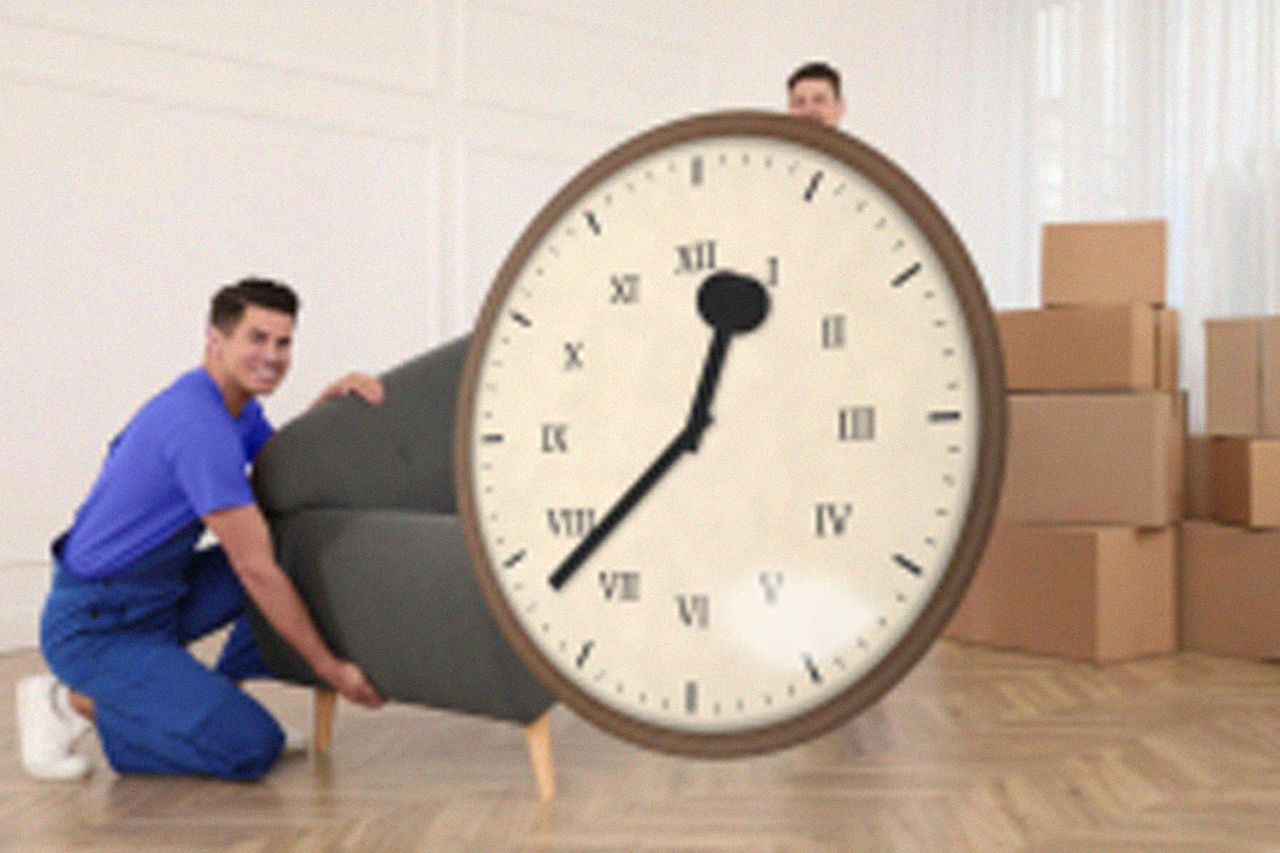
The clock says **12:38**
